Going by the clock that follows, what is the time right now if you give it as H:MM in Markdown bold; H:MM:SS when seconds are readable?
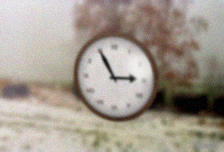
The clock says **2:55**
